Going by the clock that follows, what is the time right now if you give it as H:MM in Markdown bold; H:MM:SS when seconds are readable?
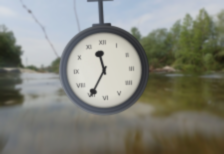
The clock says **11:35**
